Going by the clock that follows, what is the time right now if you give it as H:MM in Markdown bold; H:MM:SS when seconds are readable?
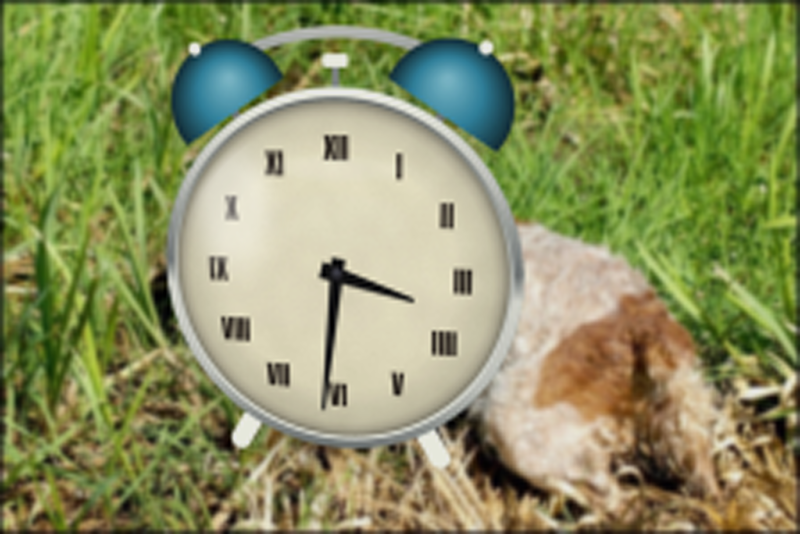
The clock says **3:31**
